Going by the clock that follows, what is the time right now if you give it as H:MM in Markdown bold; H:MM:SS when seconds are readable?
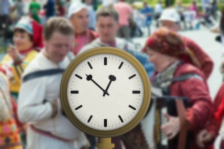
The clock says **12:52**
